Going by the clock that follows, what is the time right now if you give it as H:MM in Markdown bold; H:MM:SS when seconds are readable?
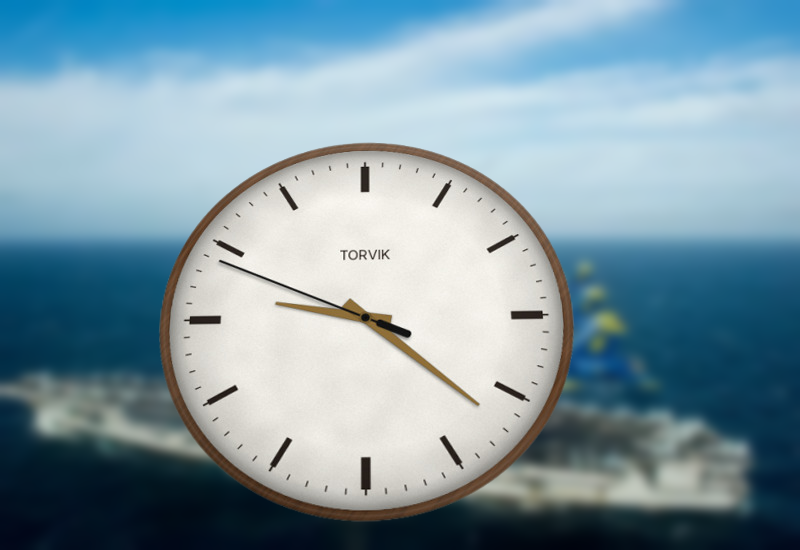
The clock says **9:21:49**
